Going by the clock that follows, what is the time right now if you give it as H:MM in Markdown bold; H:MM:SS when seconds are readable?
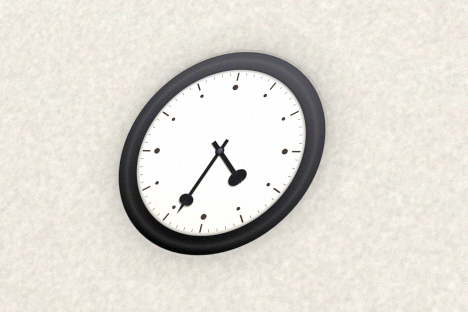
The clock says **4:34**
